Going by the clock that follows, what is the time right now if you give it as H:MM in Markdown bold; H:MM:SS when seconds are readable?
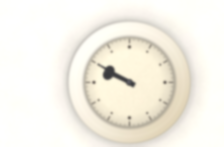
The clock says **9:50**
